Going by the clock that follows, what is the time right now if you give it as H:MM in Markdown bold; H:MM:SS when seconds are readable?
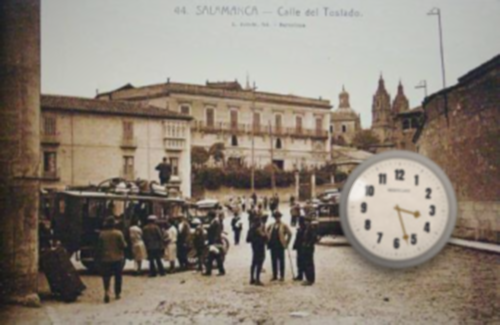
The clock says **3:27**
